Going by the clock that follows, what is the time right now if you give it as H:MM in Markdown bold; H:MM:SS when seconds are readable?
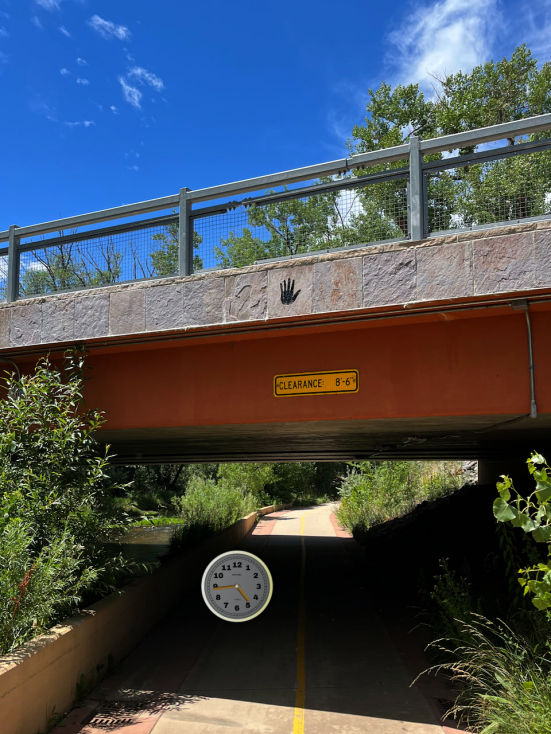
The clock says **4:44**
